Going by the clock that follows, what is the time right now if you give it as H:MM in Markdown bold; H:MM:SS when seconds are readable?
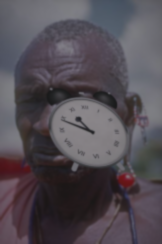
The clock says **10:49**
